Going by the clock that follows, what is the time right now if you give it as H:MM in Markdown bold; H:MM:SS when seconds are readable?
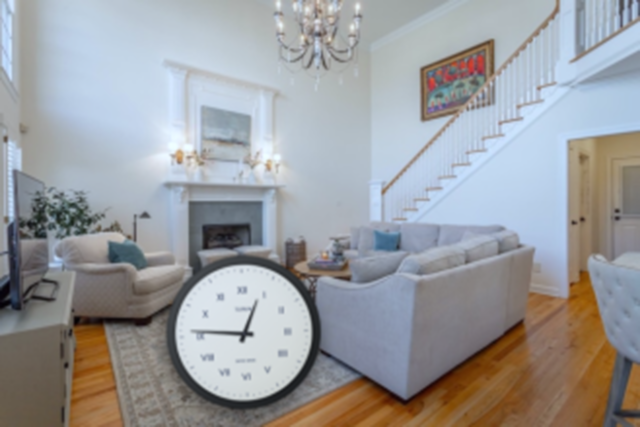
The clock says **12:46**
